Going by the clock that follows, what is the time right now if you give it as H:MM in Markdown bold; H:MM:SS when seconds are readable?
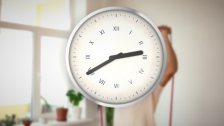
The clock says **2:40**
